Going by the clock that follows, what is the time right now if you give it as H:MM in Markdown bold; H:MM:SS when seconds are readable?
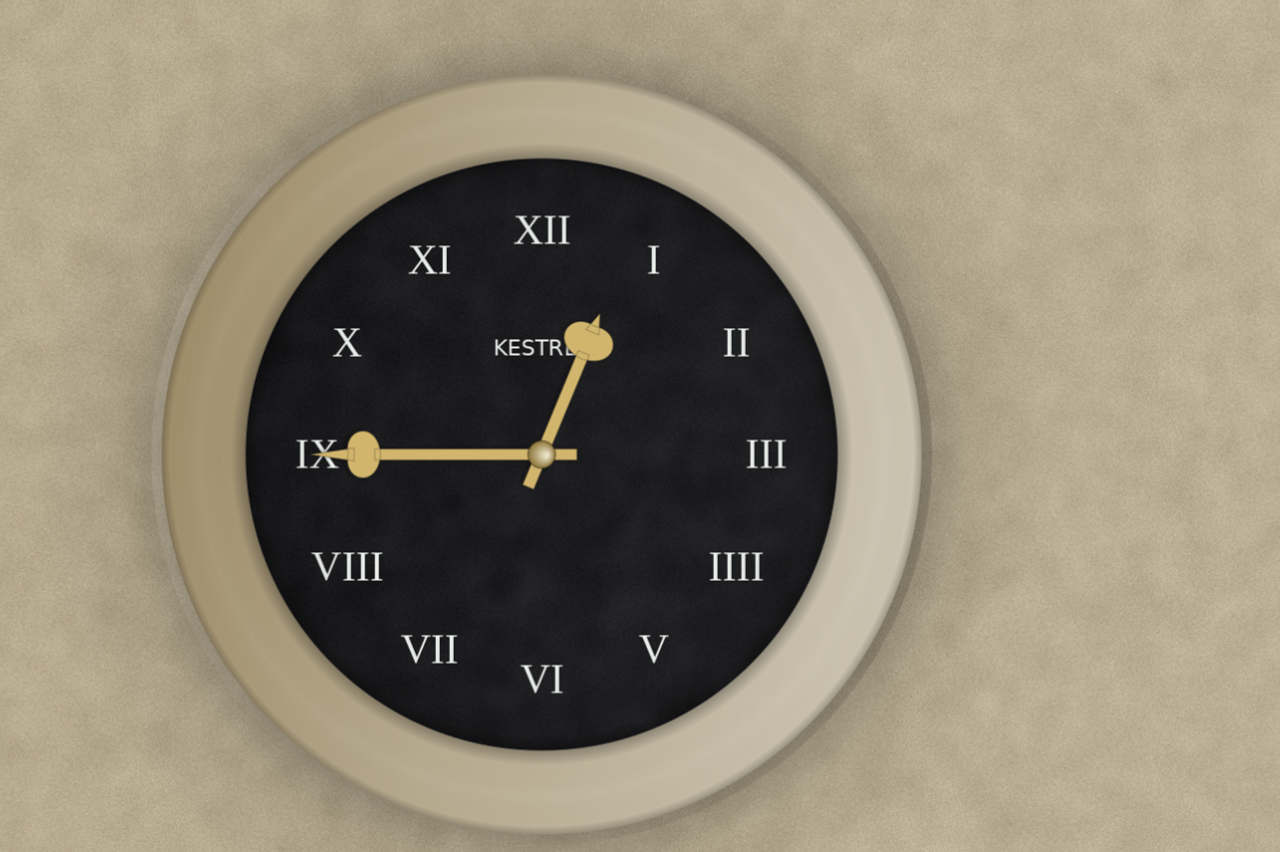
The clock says **12:45**
